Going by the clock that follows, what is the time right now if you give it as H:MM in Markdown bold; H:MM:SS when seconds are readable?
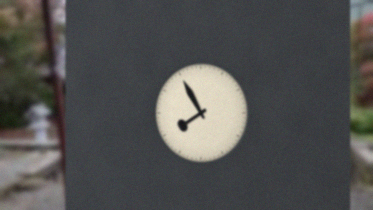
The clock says **7:55**
